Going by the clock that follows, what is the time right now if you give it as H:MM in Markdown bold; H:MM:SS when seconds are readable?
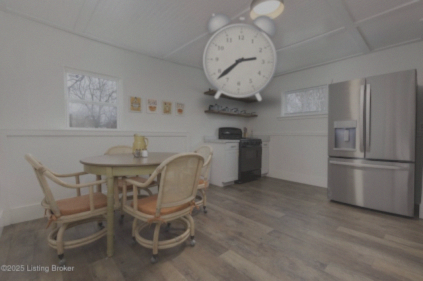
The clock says **2:38**
